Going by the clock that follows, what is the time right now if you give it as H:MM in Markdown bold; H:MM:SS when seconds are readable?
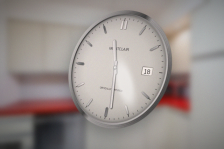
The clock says **11:29**
